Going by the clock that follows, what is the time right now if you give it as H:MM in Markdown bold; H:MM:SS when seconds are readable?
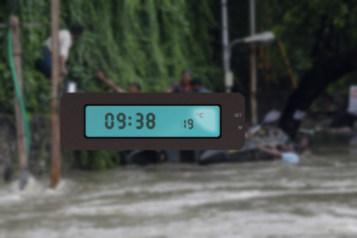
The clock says **9:38**
